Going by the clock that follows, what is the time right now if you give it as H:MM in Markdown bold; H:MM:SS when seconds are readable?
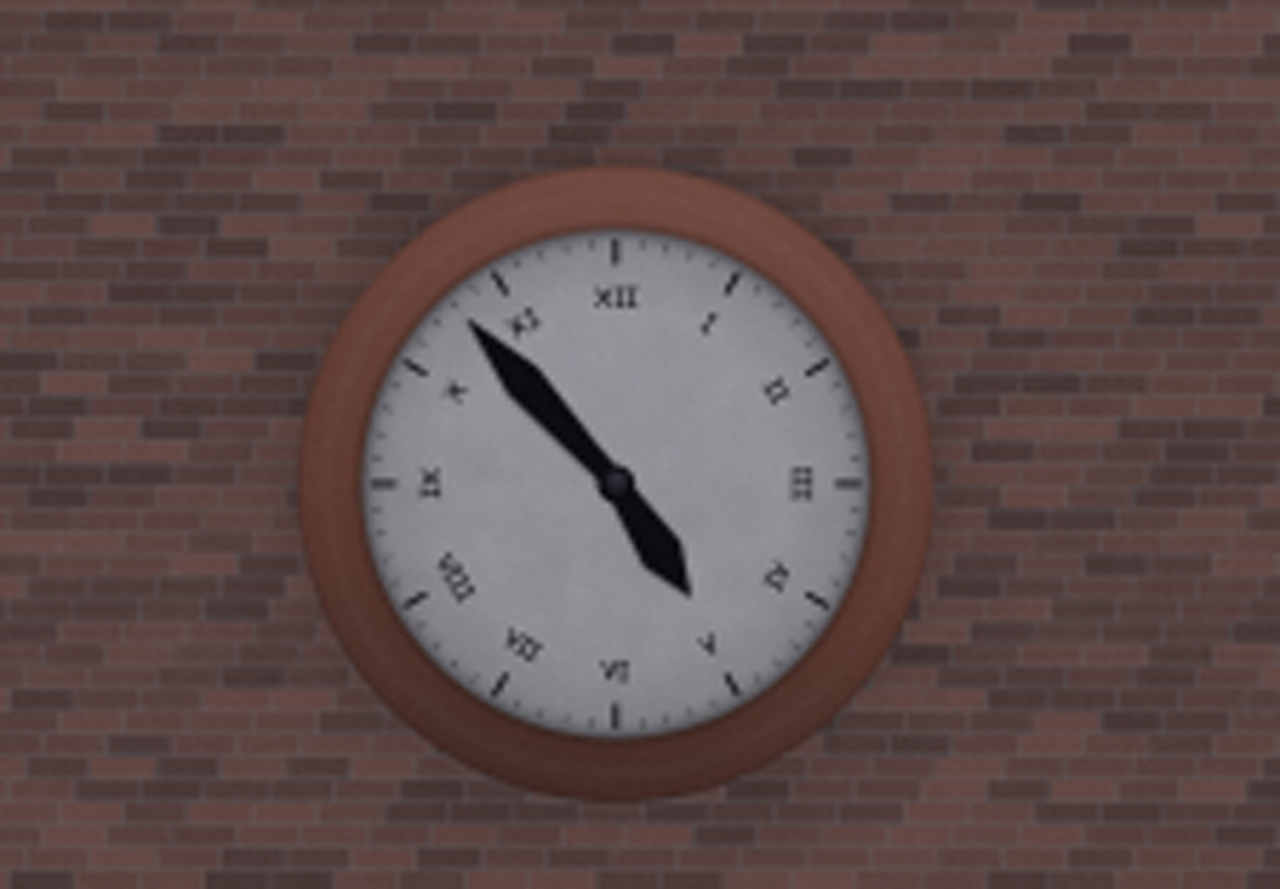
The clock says **4:53**
